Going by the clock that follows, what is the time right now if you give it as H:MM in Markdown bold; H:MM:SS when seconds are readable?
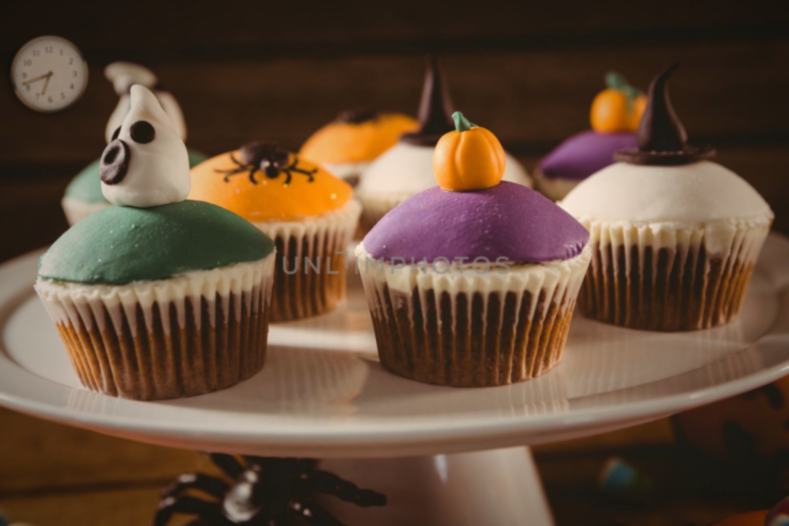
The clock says **6:42**
